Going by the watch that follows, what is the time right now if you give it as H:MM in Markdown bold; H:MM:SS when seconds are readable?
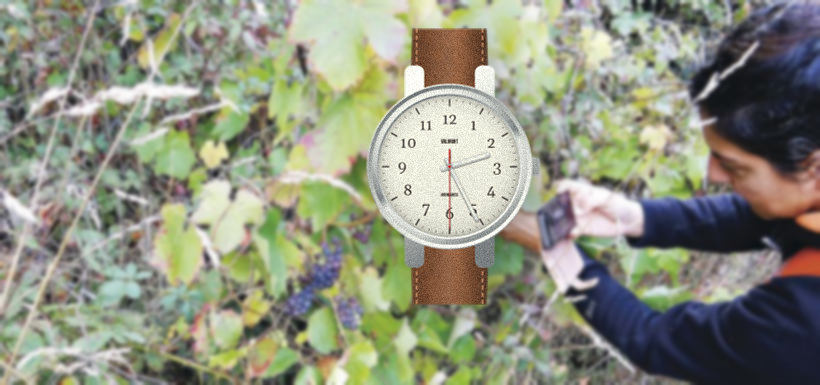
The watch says **2:25:30**
